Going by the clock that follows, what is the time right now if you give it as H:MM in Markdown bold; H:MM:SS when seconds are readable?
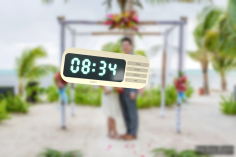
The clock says **8:34**
